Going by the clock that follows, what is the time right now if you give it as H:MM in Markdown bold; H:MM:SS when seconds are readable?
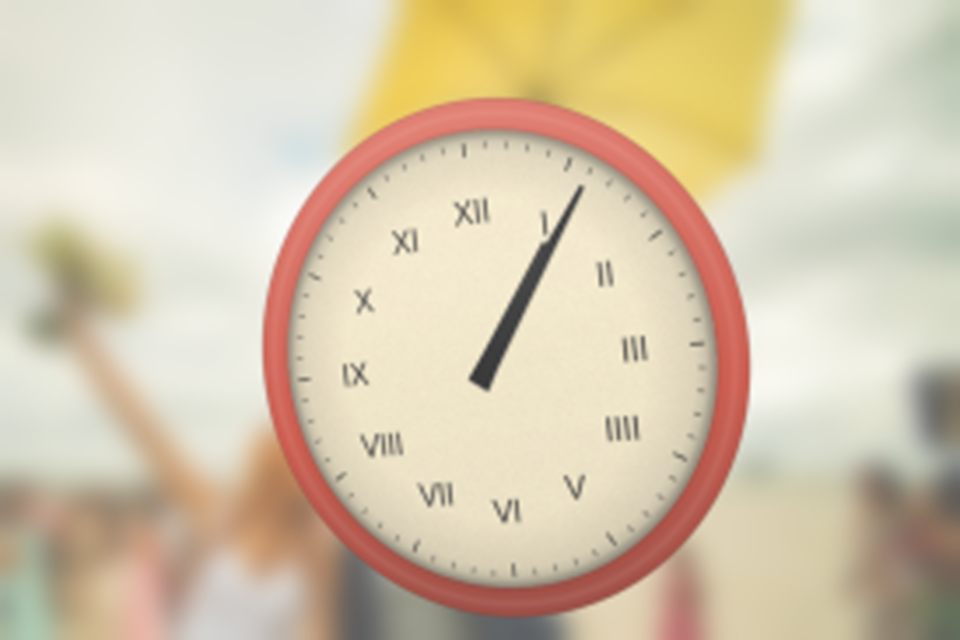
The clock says **1:06**
